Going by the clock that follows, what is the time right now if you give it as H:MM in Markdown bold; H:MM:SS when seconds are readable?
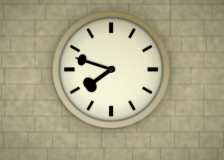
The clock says **7:48**
